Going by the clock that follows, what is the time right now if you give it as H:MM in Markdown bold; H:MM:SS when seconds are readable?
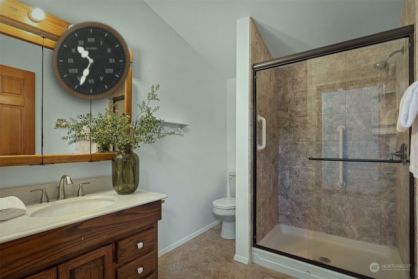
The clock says **10:34**
